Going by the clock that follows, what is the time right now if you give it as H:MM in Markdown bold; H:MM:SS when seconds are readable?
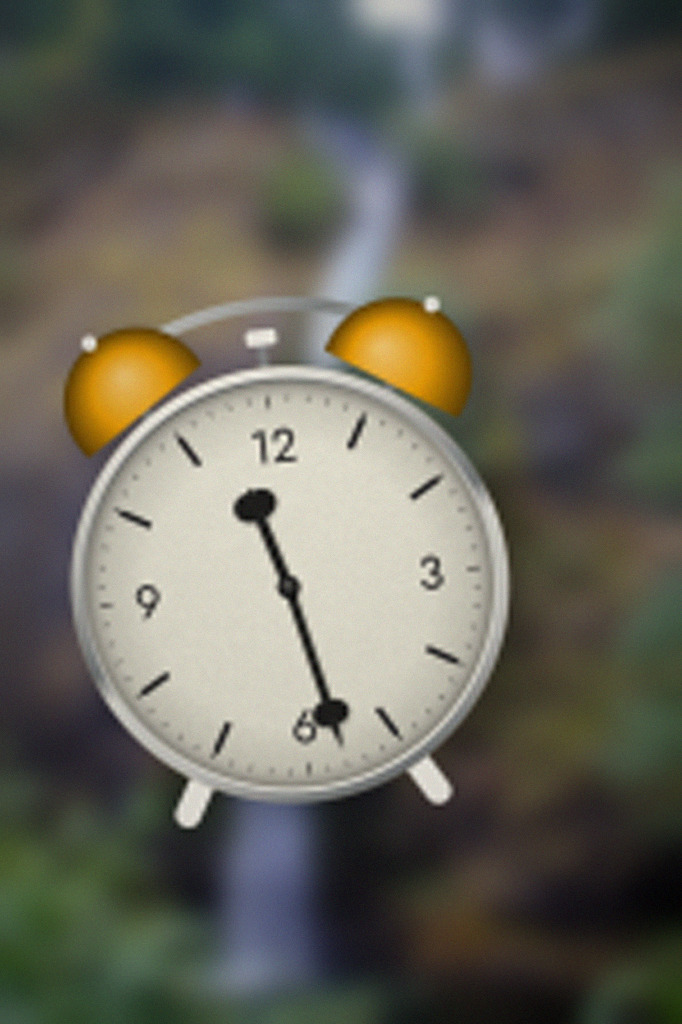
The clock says **11:28**
